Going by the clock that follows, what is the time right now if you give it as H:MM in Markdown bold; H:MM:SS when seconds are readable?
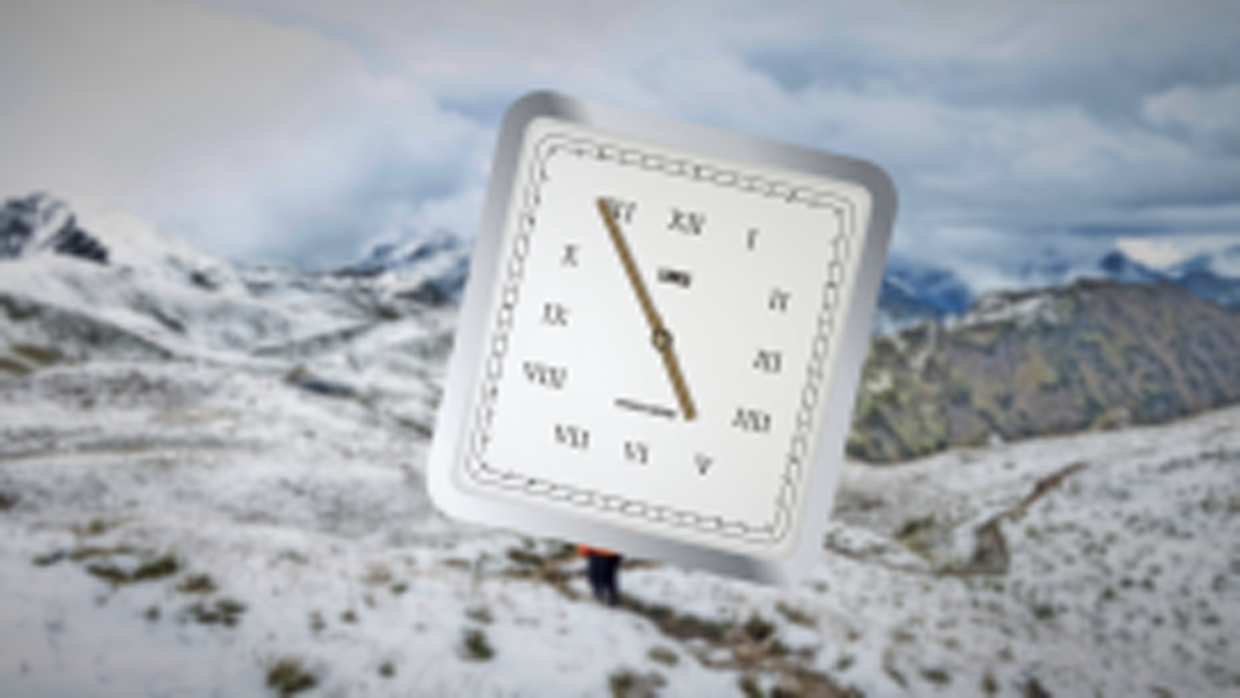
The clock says **4:54**
